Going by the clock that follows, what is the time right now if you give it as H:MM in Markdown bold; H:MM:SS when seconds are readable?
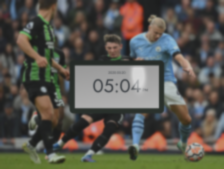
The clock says **5:04**
